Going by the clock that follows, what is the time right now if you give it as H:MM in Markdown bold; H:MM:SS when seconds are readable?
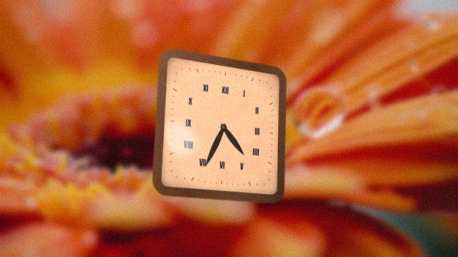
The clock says **4:34**
